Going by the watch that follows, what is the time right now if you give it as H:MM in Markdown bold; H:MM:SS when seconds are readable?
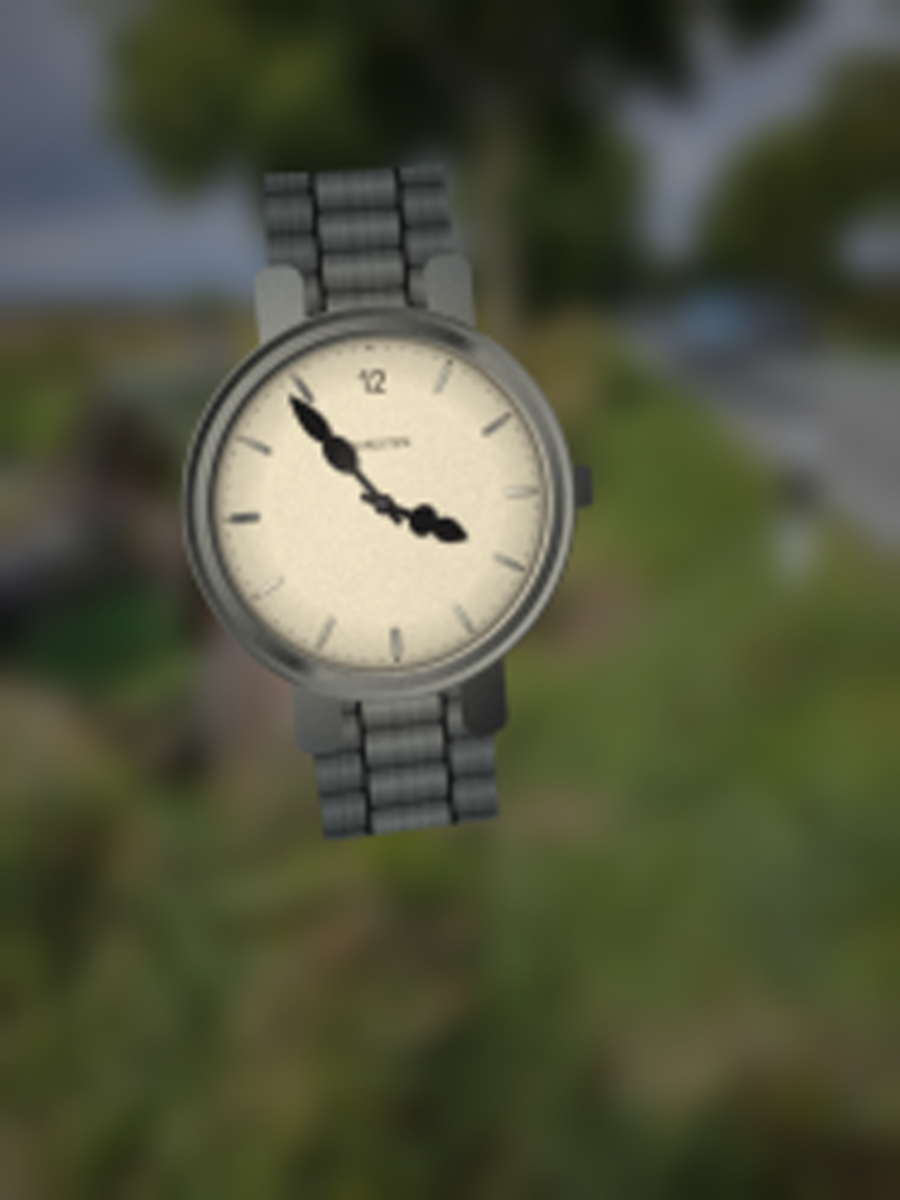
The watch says **3:54**
